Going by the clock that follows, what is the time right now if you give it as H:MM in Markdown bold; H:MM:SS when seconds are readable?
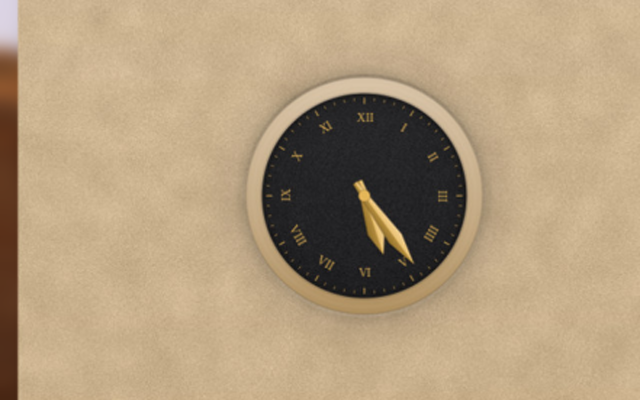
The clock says **5:24**
